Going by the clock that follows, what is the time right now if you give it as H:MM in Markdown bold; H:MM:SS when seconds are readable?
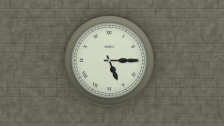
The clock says **5:15**
